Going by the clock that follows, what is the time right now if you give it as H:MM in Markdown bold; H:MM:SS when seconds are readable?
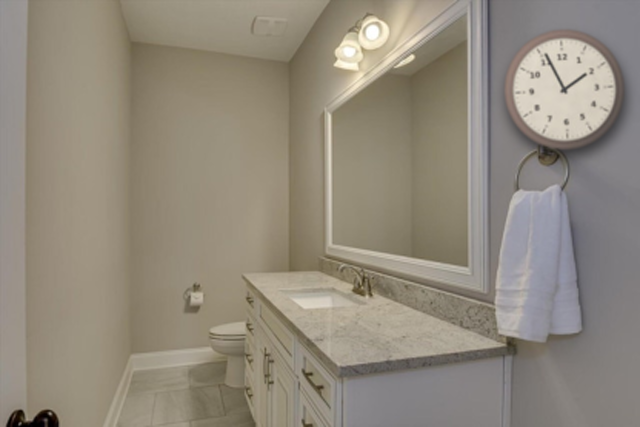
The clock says **1:56**
